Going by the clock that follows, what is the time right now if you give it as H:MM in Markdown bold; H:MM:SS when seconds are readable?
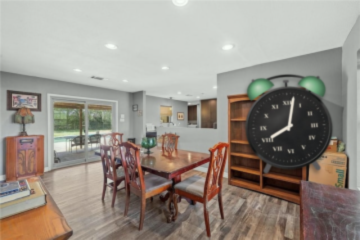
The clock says **8:02**
